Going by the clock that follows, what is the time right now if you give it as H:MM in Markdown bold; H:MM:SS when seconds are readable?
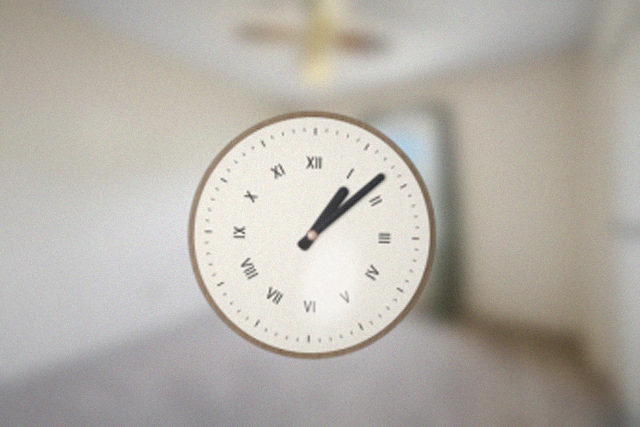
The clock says **1:08**
